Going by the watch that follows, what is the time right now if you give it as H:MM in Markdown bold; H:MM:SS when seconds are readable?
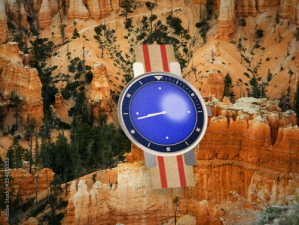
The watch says **8:43**
